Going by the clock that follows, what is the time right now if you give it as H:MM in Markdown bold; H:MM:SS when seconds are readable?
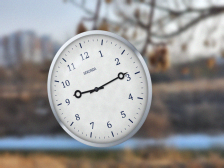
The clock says **9:14**
